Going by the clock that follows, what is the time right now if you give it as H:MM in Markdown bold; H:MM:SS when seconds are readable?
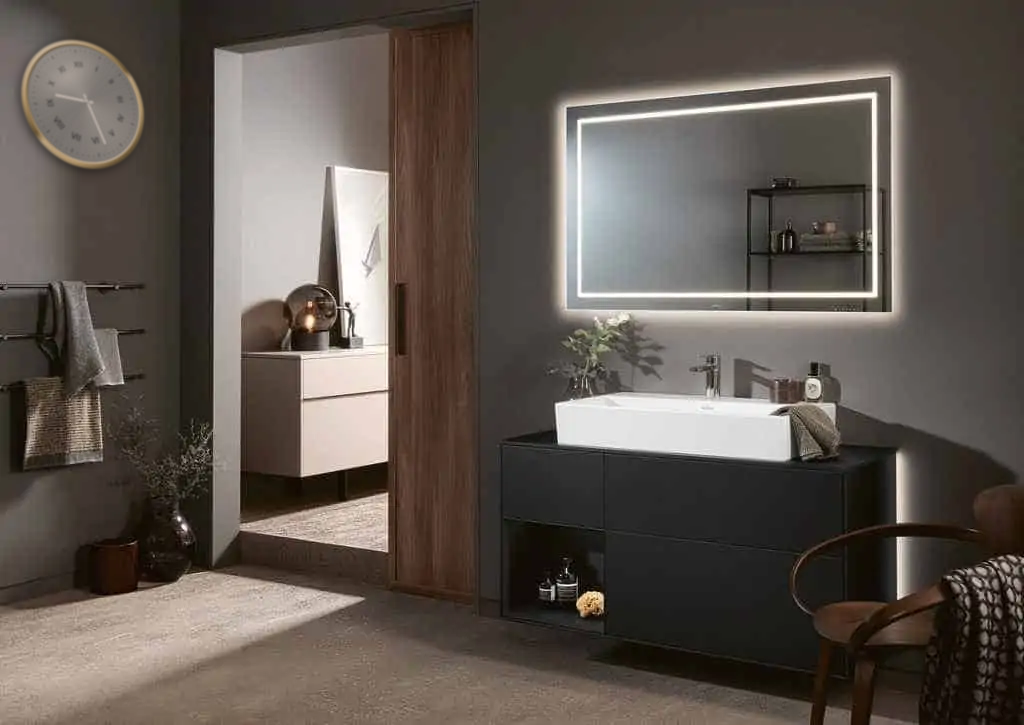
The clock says **9:28**
